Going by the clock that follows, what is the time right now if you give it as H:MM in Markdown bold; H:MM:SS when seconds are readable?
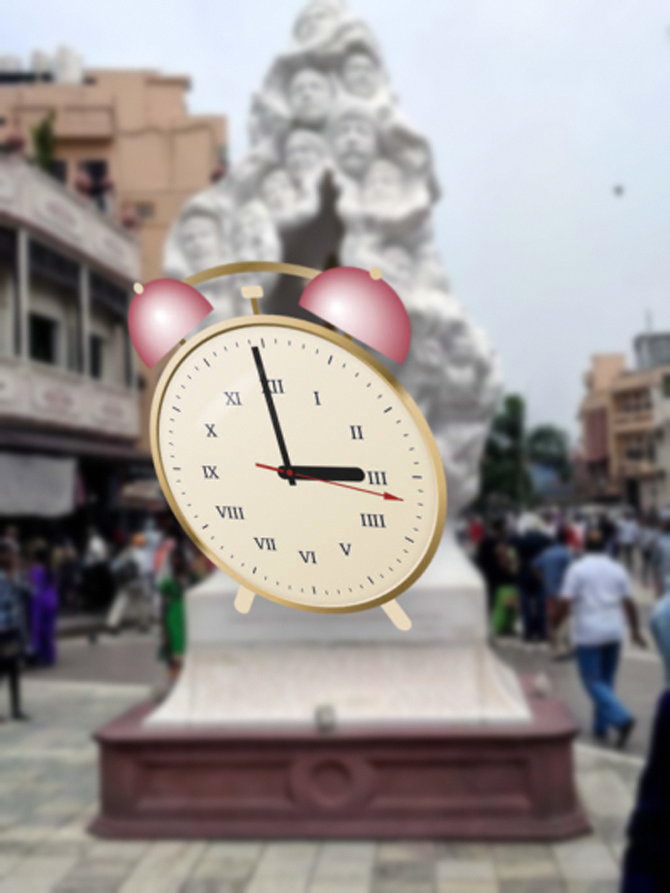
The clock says **2:59:17**
